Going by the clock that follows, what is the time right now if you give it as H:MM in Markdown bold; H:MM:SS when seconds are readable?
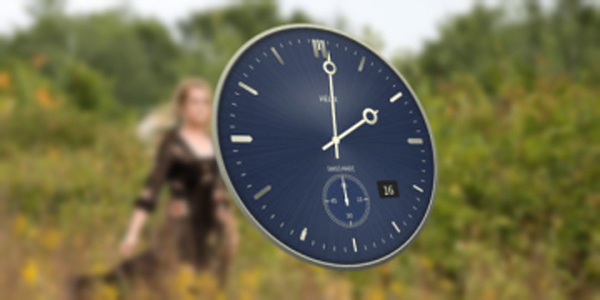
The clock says **2:01**
